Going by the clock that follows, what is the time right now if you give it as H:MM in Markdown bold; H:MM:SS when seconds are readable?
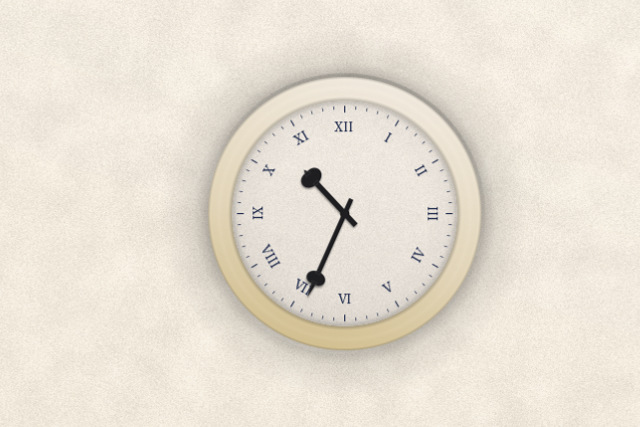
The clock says **10:34**
